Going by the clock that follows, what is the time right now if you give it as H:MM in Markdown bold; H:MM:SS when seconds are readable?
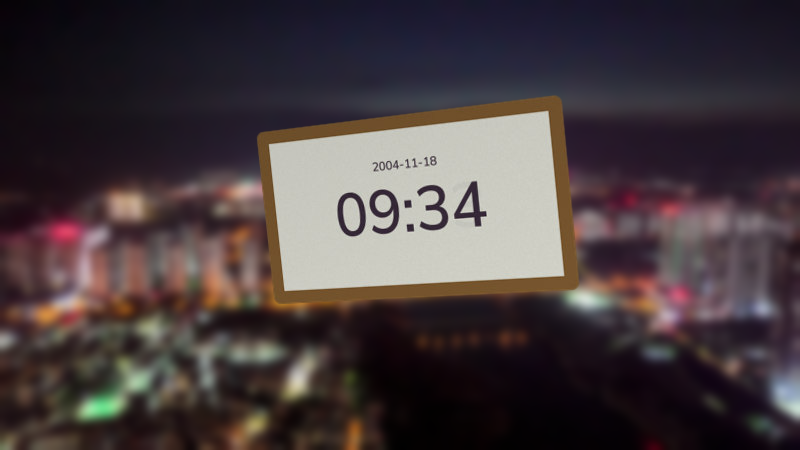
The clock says **9:34**
